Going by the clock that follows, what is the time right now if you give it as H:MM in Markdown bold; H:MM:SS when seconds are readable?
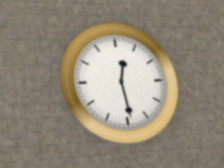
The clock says **12:29**
